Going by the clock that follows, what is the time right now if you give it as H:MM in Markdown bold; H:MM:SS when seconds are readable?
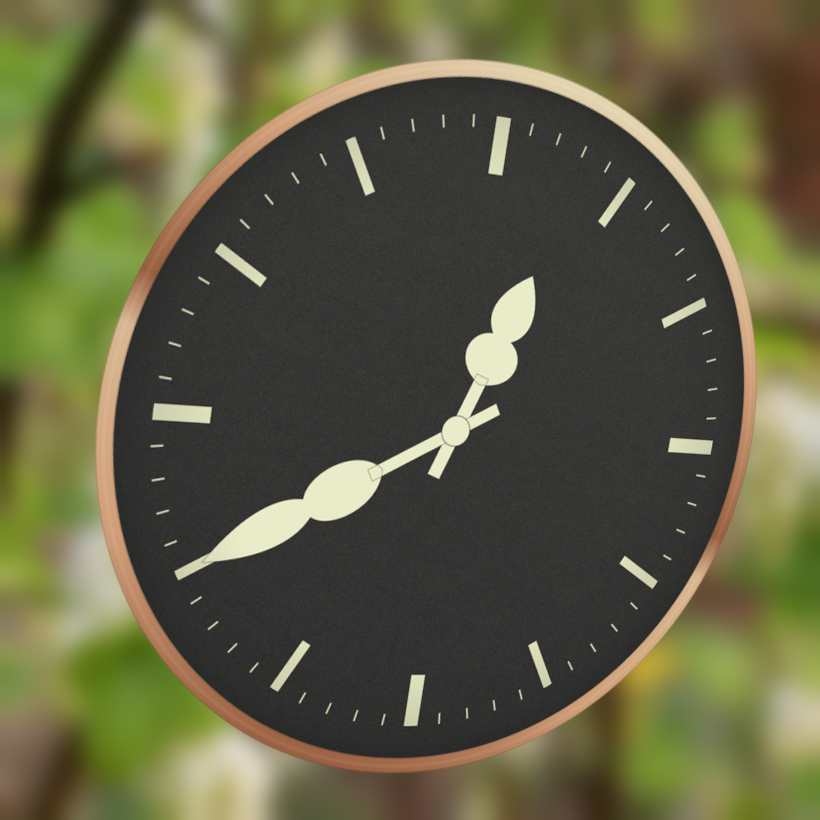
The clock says **12:40**
